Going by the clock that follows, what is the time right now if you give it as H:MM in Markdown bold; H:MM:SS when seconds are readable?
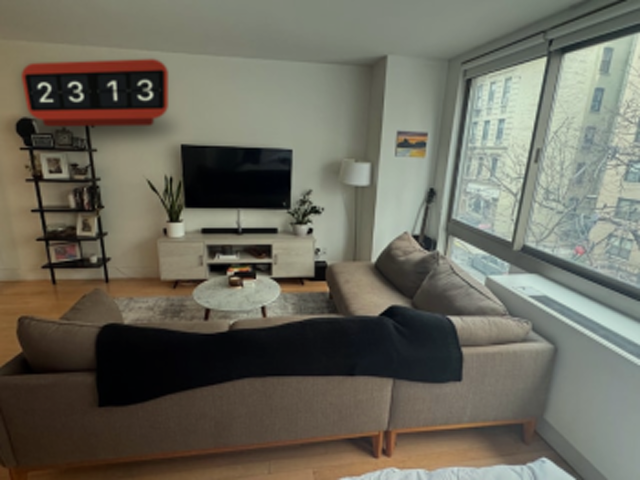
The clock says **23:13**
